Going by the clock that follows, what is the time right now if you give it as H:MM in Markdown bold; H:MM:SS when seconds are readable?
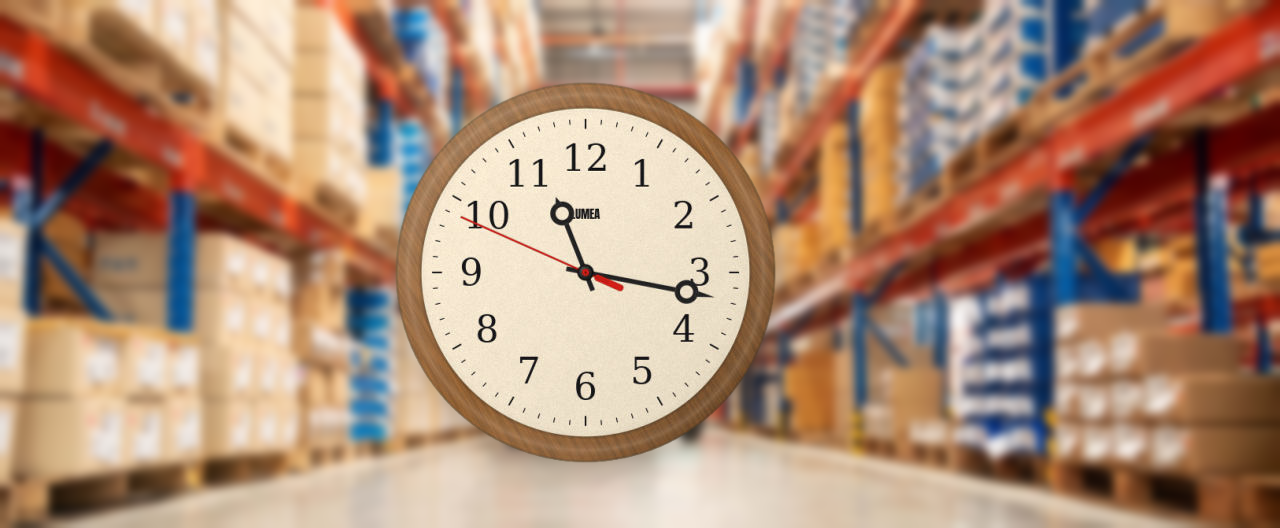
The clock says **11:16:49**
